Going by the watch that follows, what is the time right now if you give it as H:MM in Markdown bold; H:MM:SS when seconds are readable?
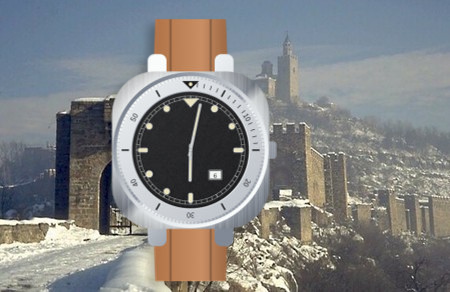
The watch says **6:02**
